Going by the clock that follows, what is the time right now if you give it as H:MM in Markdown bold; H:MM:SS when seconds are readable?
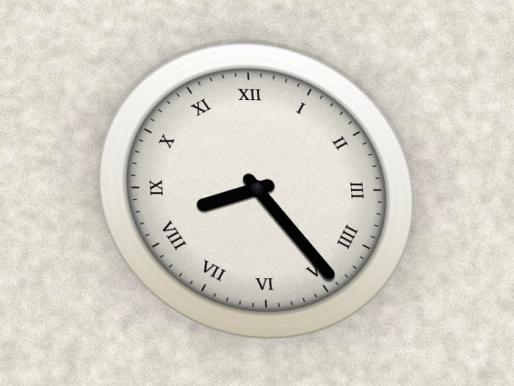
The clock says **8:24**
